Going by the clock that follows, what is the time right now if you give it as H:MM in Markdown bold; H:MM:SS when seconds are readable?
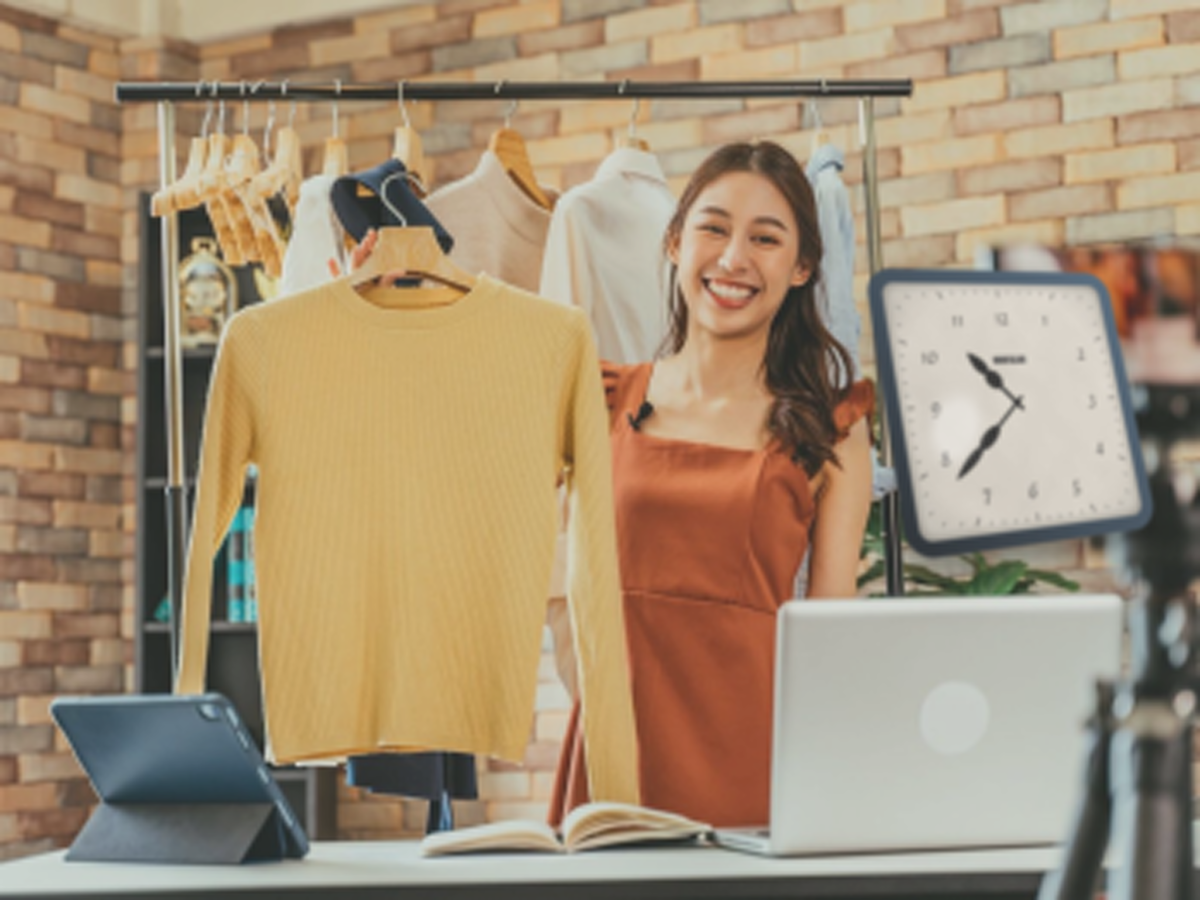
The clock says **10:38**
